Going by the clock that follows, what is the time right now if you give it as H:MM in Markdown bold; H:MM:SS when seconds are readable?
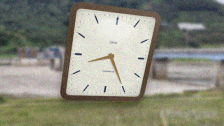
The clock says **8:25**
